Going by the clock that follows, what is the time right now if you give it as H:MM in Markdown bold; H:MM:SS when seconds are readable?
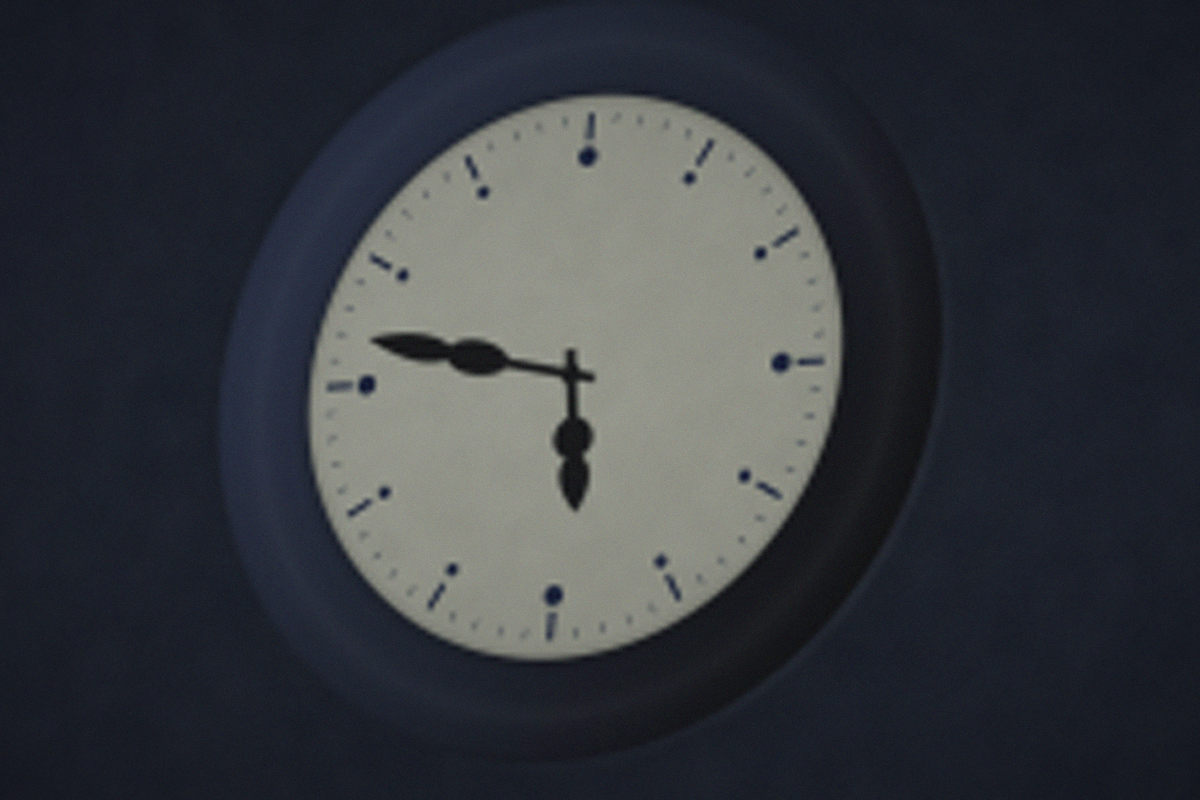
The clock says **5:47**
